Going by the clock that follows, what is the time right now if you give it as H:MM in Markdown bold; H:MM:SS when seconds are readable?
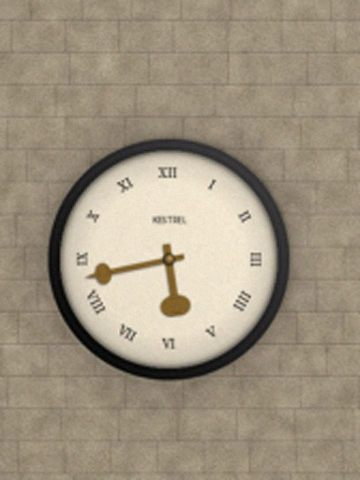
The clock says **5:43**
